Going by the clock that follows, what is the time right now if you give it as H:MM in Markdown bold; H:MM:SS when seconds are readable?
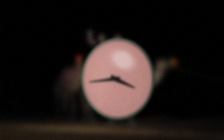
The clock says **3:44**
